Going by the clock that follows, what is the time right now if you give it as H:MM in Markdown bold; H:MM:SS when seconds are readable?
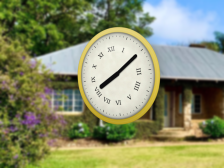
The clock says **8:10**
